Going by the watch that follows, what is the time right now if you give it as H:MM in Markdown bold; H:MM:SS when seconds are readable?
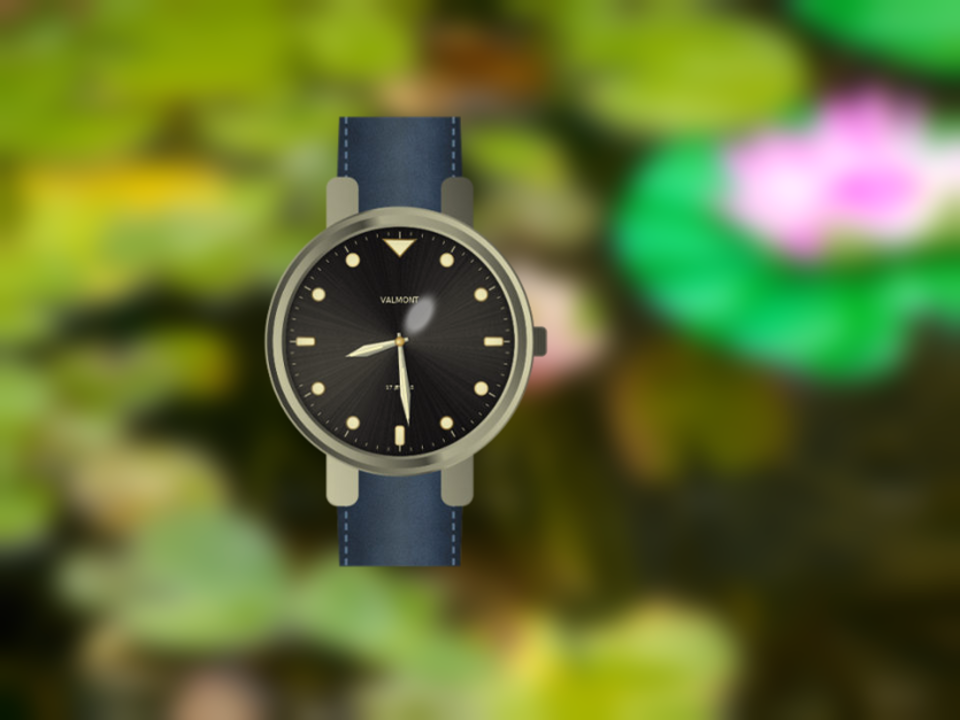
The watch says **8:29**
